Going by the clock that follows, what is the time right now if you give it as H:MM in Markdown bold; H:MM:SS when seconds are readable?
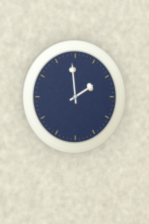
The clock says **1:59**
